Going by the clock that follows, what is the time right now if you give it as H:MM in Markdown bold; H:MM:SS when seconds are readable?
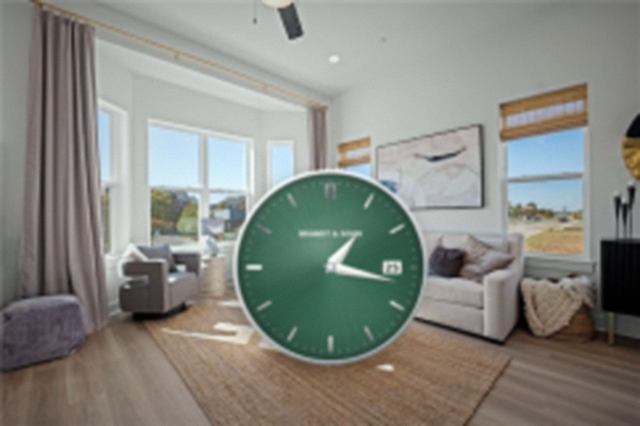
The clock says **1:17**
